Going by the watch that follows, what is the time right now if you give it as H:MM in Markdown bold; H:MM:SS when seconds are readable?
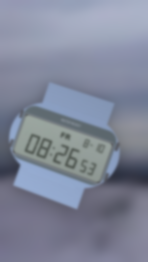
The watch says **8:26:53**
